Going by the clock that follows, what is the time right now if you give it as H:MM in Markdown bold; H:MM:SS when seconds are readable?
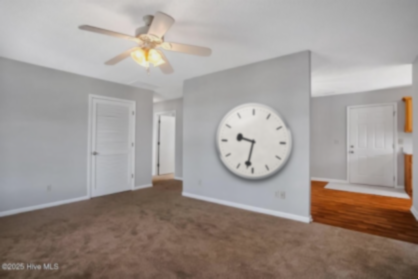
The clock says **9:32**
